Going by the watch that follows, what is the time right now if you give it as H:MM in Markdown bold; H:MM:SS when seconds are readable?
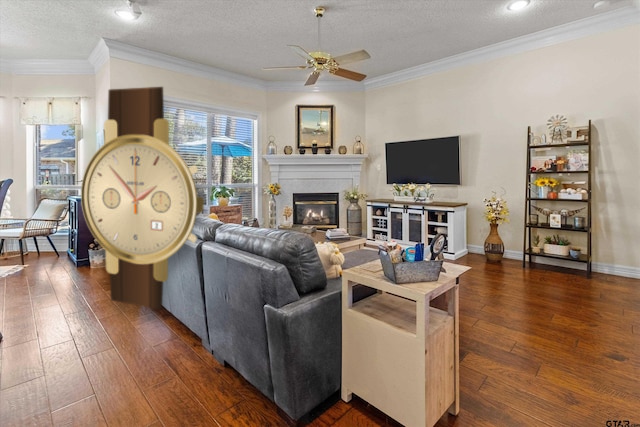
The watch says **1:53**
